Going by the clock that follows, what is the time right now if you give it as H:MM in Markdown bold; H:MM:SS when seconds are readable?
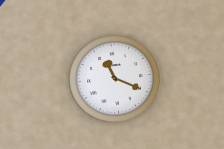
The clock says **11:20**
